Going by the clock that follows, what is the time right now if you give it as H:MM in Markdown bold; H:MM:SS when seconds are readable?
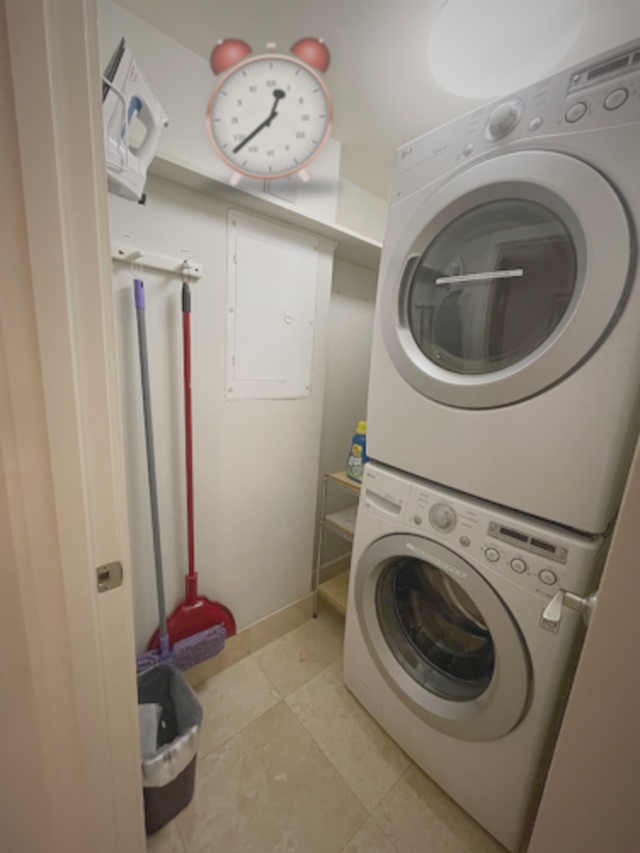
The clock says **12:38**
